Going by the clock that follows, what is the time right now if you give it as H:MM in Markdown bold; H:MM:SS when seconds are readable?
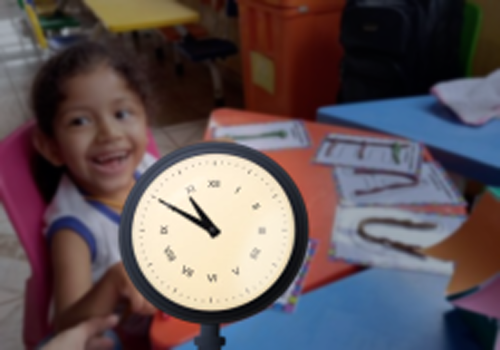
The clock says **10:50**
